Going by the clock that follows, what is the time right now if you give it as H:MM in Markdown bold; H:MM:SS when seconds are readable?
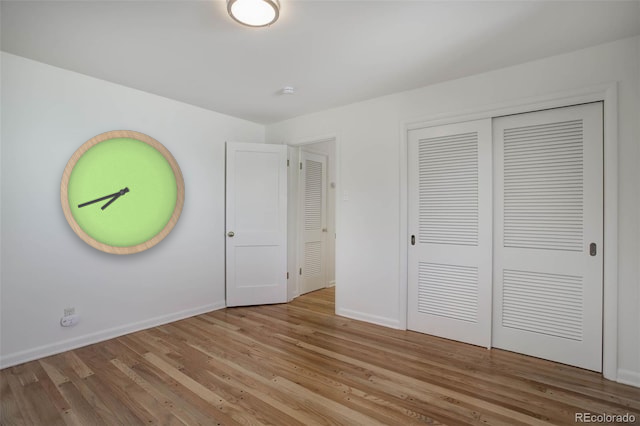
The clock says **7:42**
